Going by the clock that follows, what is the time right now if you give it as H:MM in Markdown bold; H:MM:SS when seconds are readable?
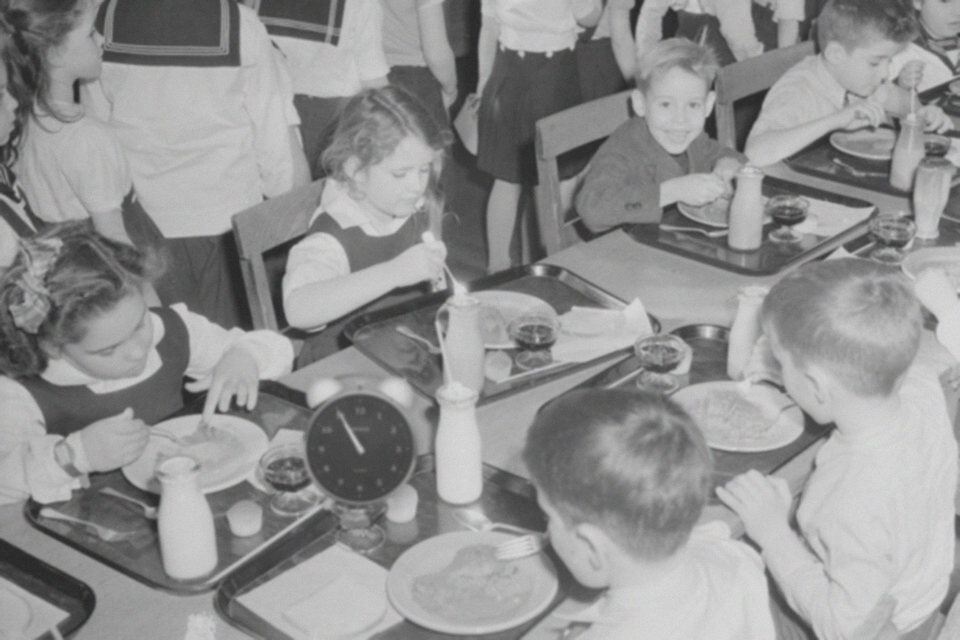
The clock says **10:55**
